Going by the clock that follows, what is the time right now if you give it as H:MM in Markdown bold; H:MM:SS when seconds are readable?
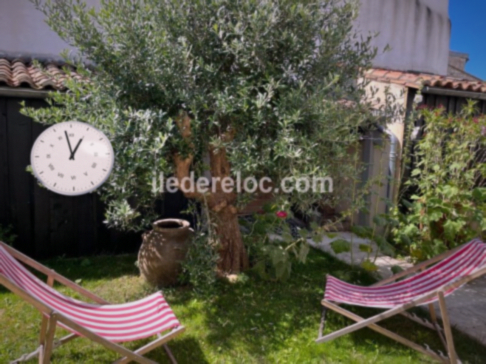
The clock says **12:58**
